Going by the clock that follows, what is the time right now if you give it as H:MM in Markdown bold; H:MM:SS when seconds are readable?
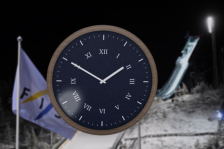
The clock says **1:50**
